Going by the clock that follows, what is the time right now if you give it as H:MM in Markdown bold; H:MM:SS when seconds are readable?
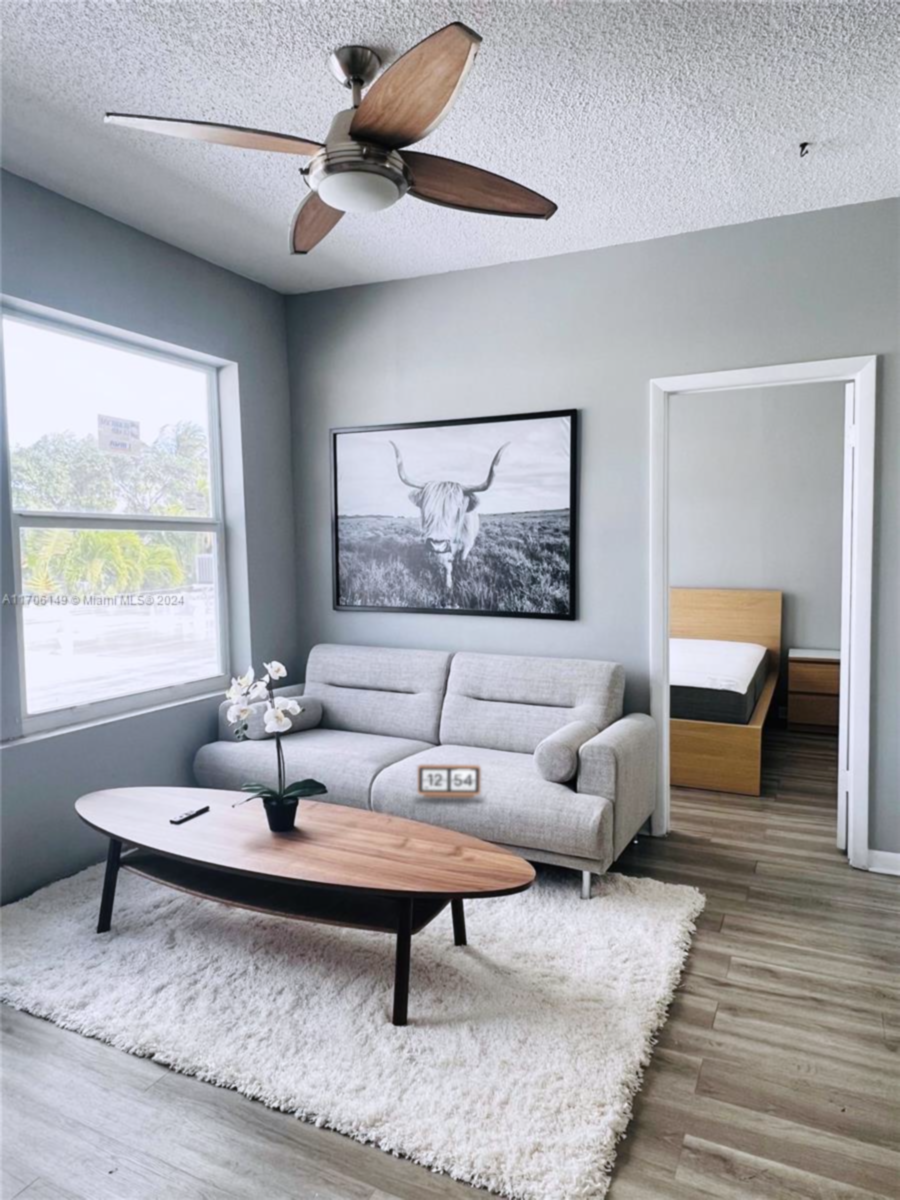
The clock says **12:54**
